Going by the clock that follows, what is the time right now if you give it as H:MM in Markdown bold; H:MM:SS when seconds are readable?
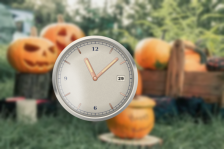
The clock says **11:08**
